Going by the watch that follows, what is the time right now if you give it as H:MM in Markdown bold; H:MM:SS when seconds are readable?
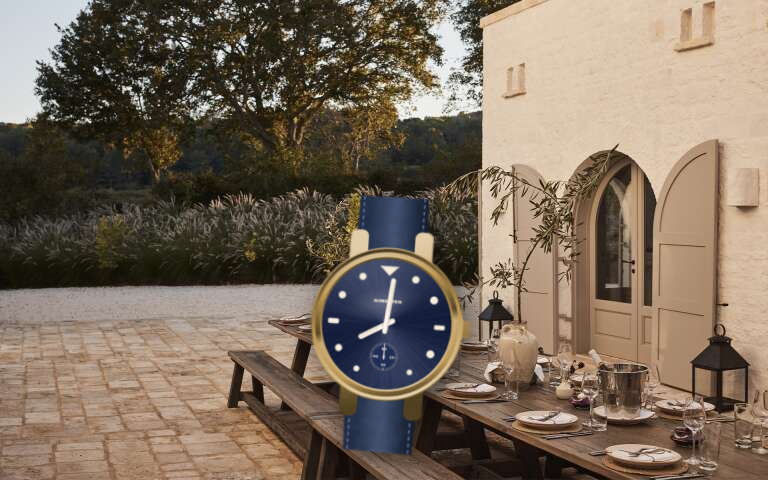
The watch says **8:01**
